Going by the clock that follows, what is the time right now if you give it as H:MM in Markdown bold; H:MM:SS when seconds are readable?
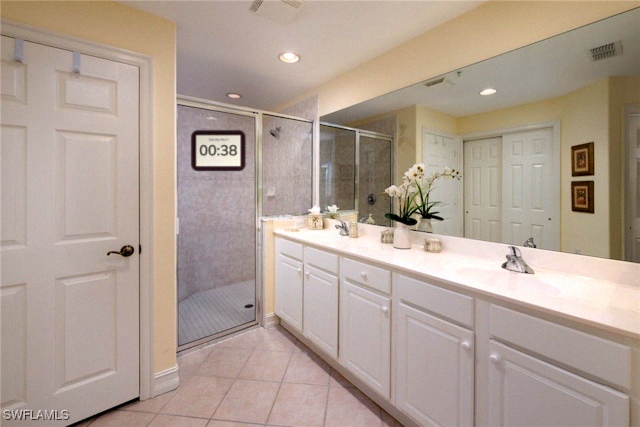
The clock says **0:38**
